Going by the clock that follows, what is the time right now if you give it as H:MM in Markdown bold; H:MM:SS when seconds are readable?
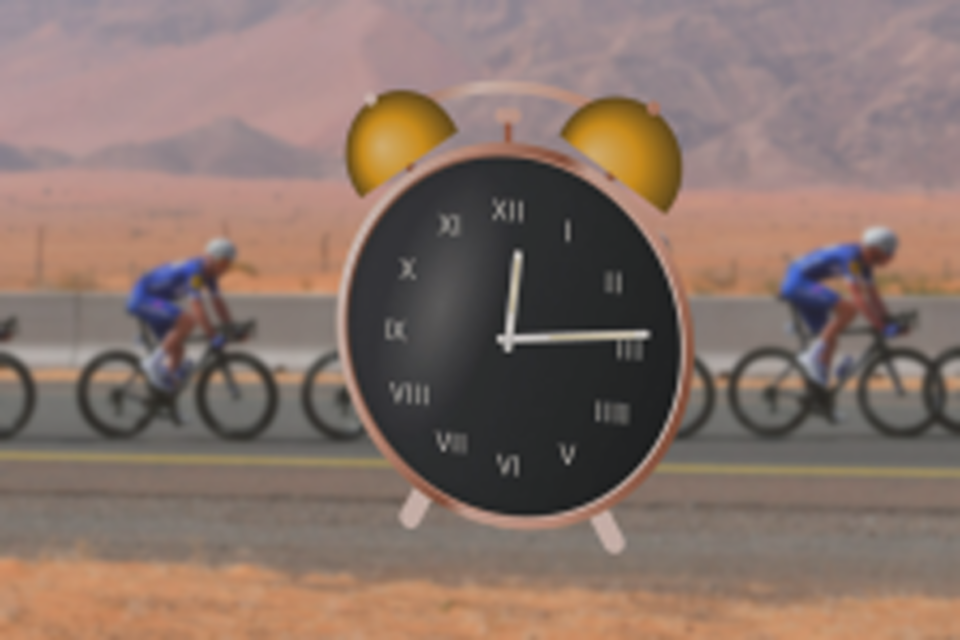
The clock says **12:14**
